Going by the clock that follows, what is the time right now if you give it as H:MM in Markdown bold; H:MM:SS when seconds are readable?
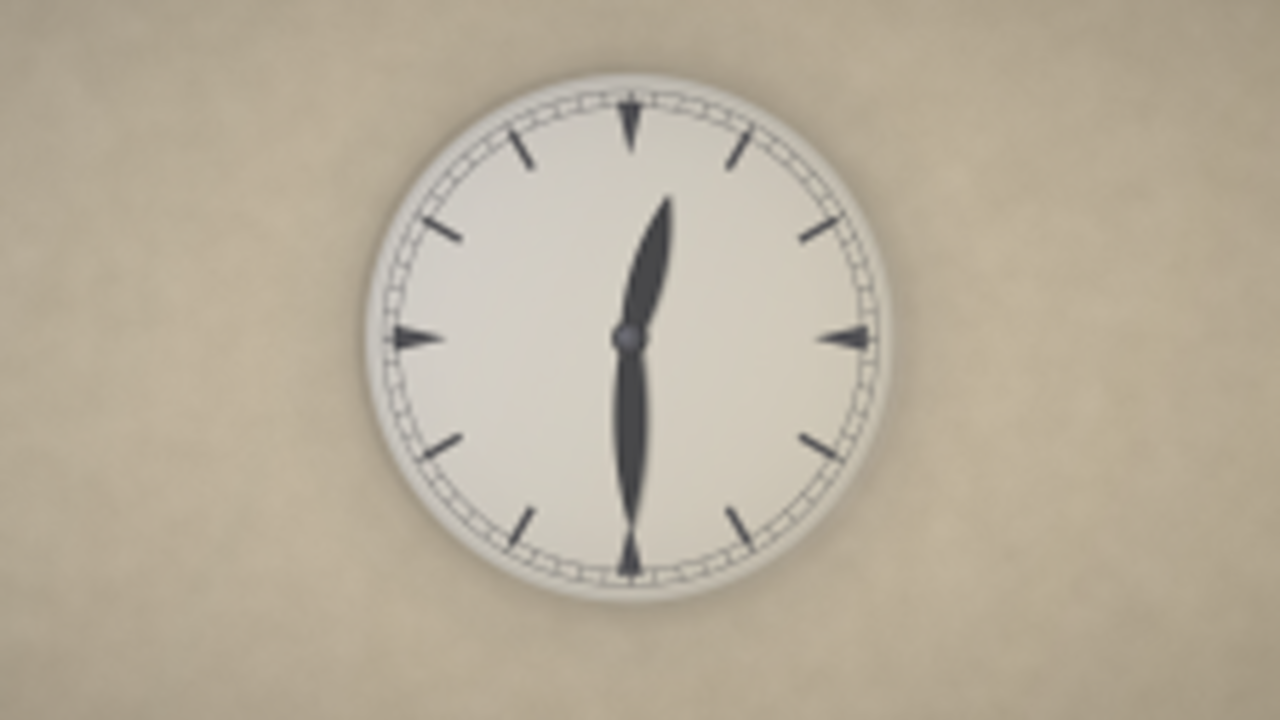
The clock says **12:30**
